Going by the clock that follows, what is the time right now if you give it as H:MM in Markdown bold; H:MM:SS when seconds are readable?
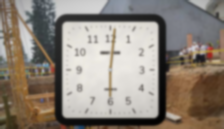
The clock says **6:01**
